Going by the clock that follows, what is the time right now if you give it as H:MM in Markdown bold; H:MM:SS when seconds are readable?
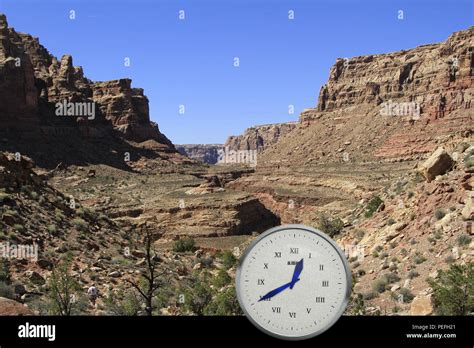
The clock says **12:40**
